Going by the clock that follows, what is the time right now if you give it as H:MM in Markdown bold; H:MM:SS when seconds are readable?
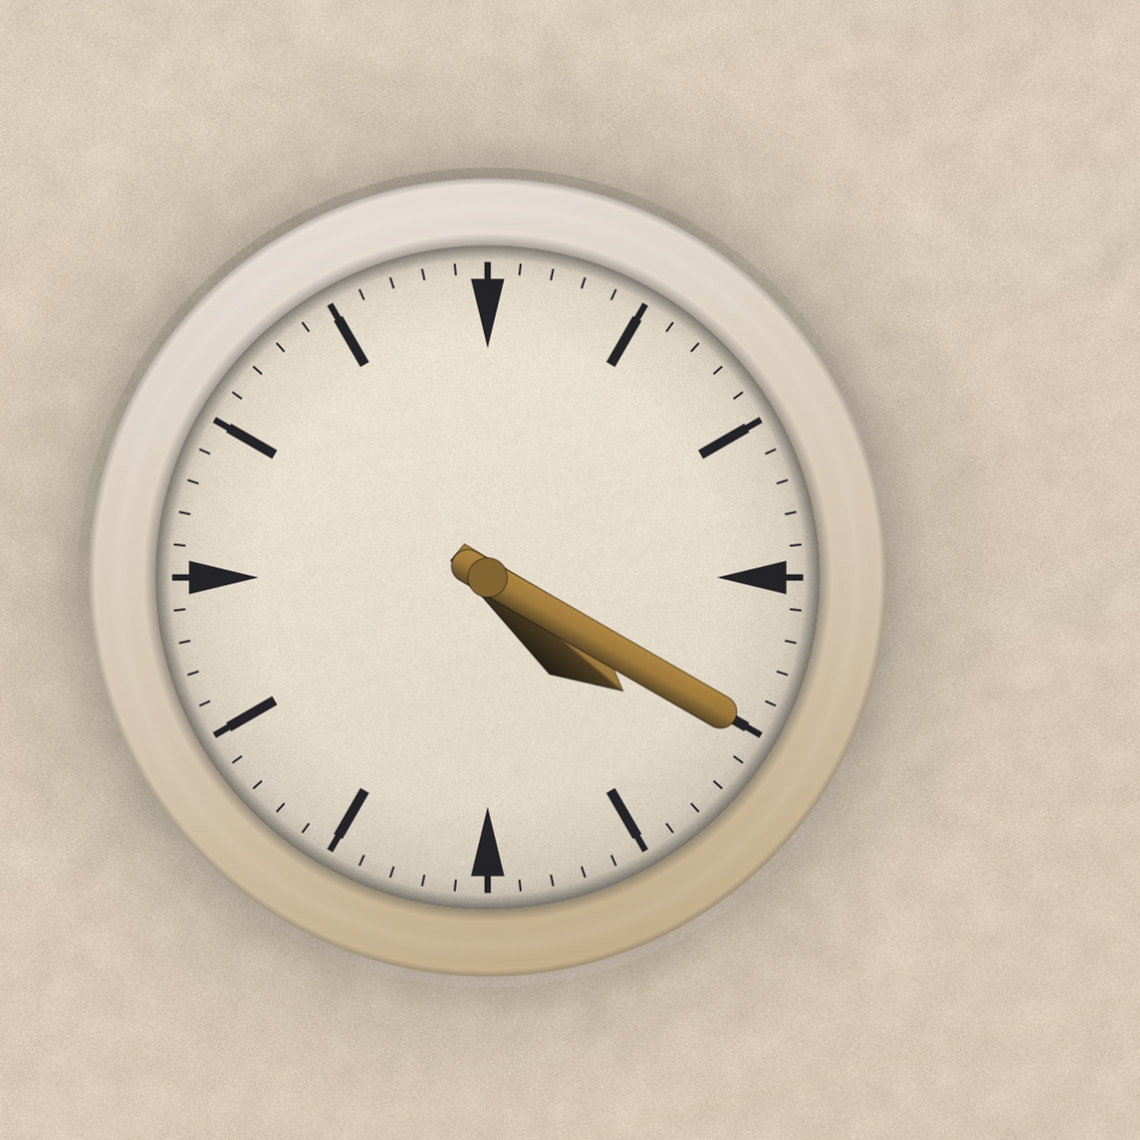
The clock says **4:20**
